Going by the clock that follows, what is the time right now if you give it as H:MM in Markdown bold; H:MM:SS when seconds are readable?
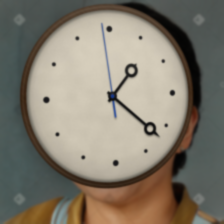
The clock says **1:21:59**
